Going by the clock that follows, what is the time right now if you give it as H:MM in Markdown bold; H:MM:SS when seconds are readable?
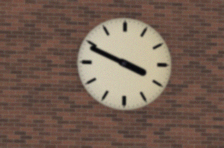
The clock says **3:49**
